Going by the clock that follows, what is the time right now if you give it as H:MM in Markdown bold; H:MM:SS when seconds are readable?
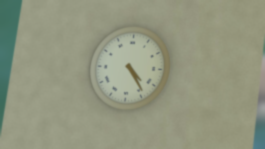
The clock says **4:24**
